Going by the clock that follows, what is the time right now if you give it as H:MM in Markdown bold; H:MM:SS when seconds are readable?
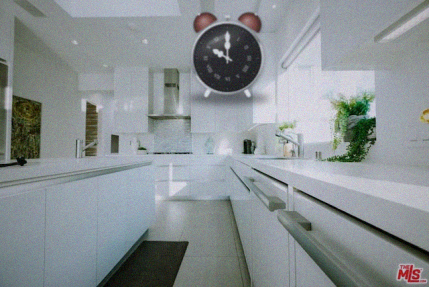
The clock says **10:00**
